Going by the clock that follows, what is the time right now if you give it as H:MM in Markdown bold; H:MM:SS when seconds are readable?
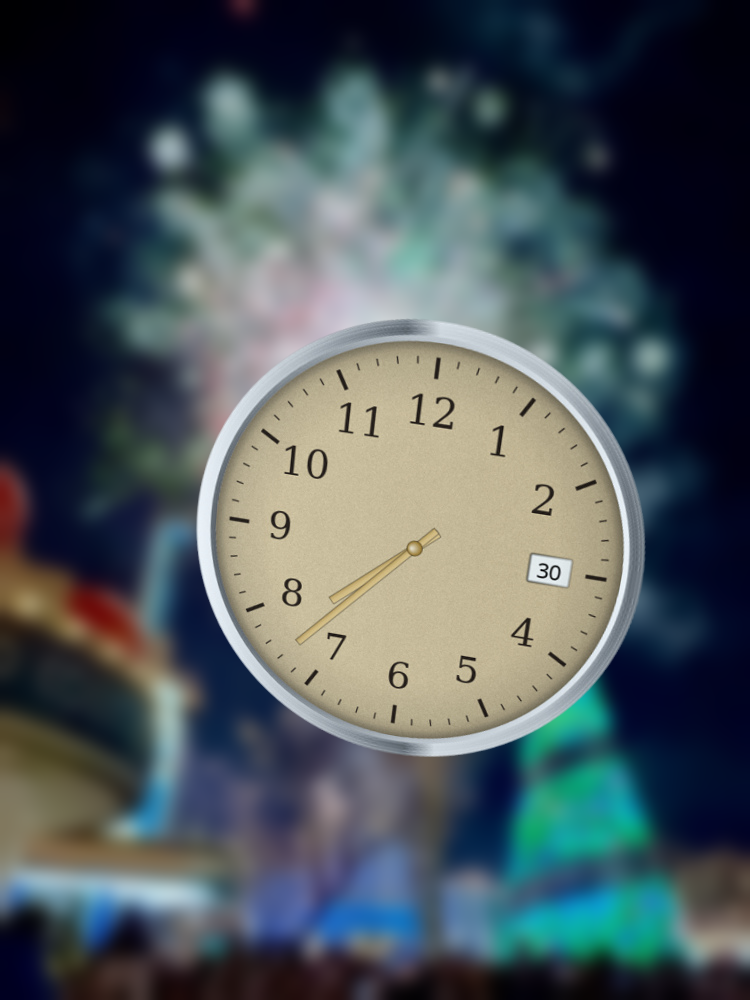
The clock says **7:37**
